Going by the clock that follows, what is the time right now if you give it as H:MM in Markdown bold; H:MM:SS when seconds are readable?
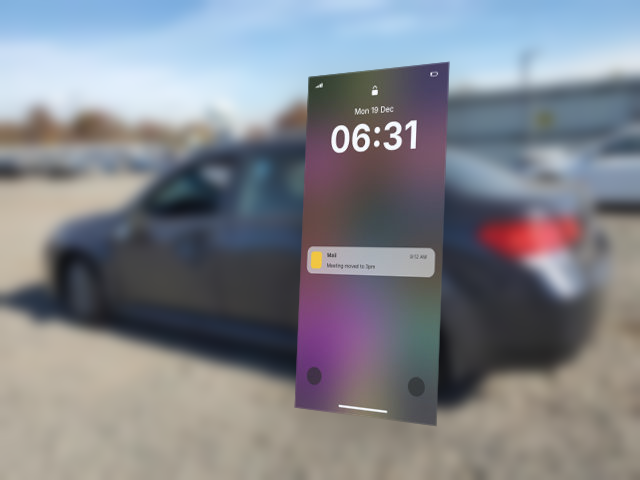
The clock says **6:31**
